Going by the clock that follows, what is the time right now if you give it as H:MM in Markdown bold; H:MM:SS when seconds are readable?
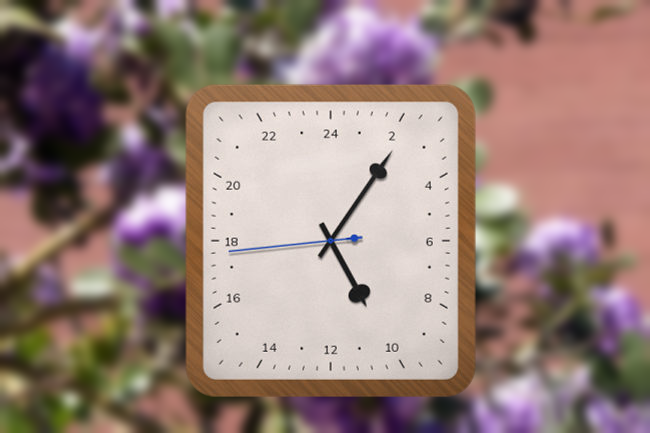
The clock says **10:05:44**
